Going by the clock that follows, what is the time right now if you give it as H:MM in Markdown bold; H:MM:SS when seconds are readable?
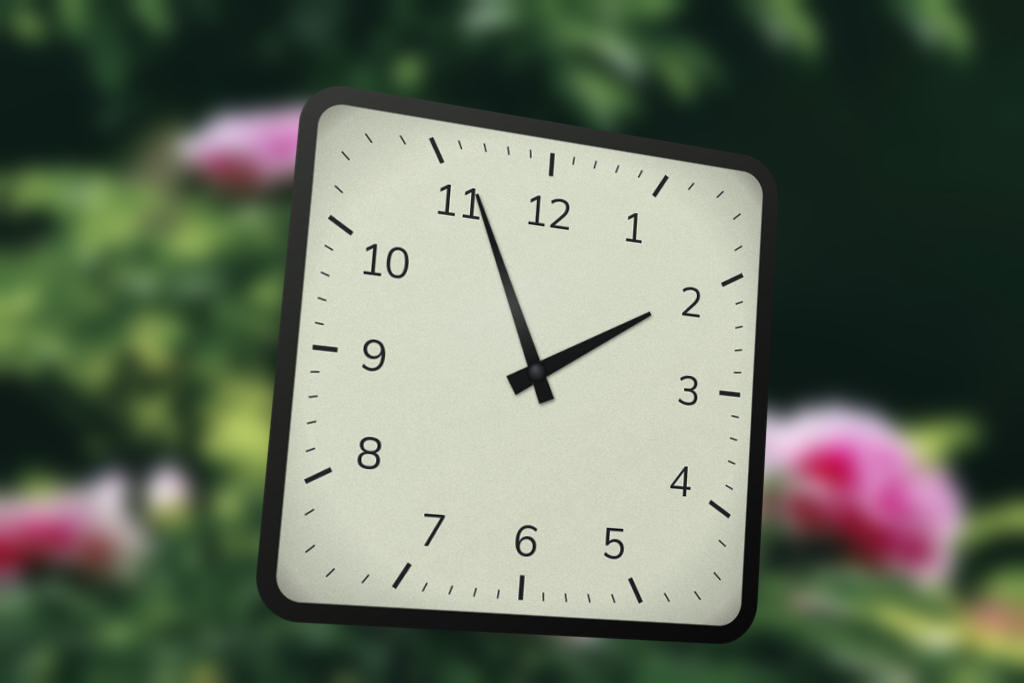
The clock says **1:56**
